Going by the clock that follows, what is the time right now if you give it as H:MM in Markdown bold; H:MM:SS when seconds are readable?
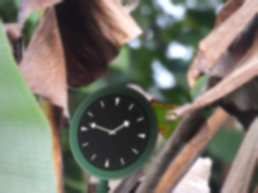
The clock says **1:47**
